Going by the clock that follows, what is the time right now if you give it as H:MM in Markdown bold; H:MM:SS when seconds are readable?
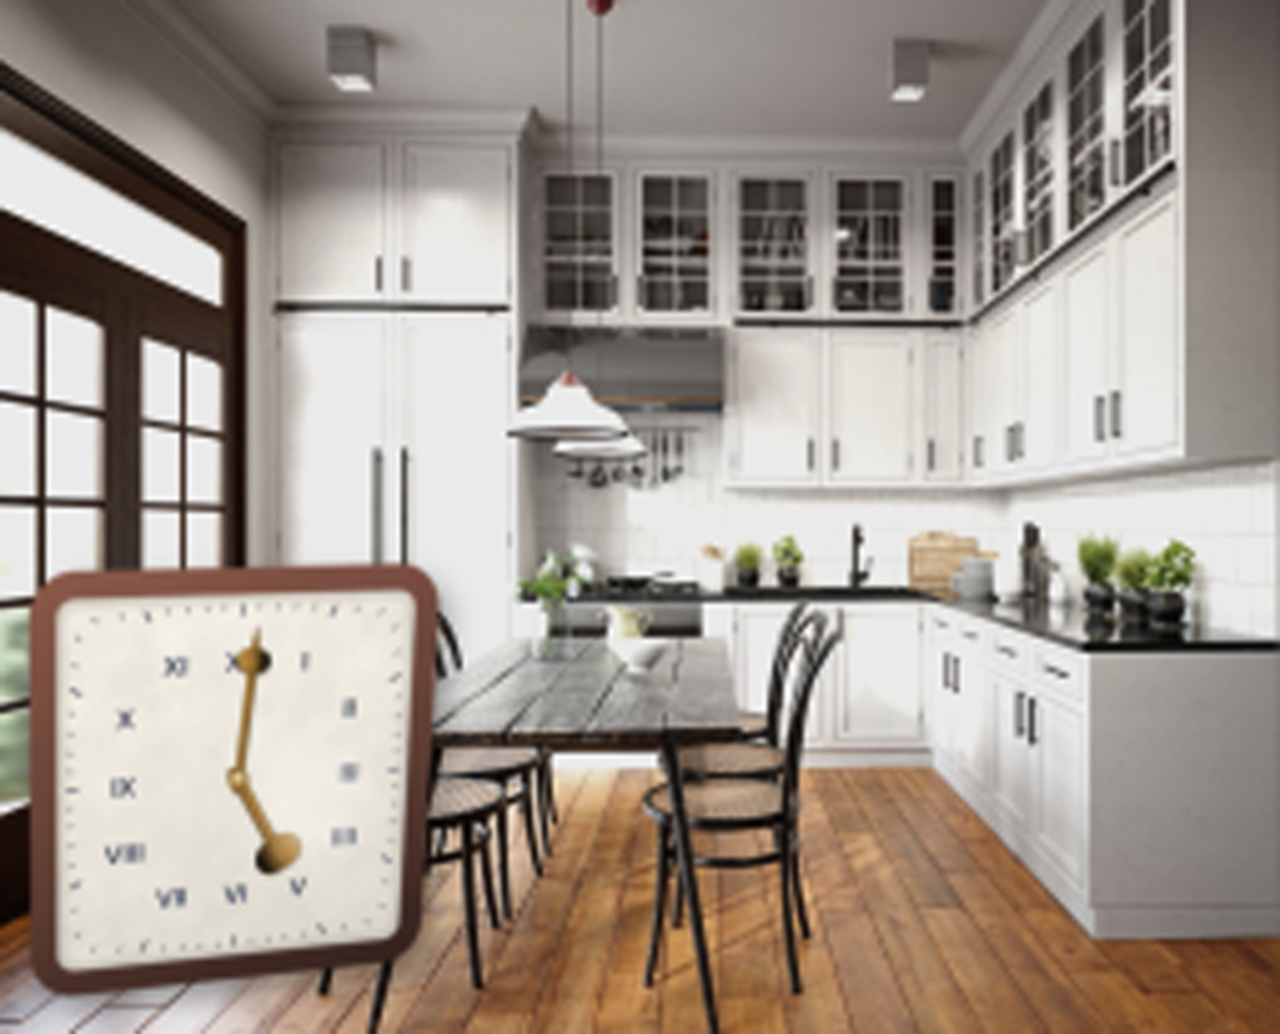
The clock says **5:01**
